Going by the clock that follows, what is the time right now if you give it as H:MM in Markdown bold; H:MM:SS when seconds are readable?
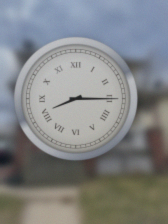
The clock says **8:15**
